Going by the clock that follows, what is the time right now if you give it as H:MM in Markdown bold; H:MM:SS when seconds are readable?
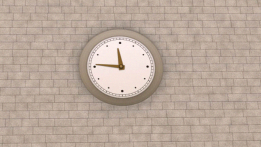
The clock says **11:46**
